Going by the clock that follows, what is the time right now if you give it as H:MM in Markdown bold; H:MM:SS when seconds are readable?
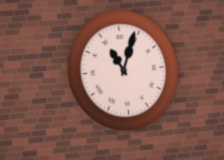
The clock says **11:04**
